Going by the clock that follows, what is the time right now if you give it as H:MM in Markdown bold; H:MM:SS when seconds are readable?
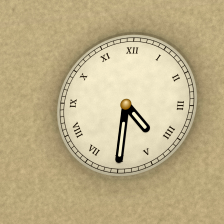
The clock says **4:30**
